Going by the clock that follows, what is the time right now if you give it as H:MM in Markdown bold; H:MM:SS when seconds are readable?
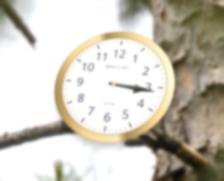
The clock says **3:16**
